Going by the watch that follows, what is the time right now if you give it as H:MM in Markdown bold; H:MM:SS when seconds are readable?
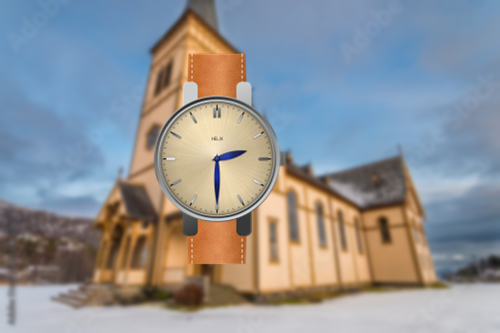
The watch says **2:30**
